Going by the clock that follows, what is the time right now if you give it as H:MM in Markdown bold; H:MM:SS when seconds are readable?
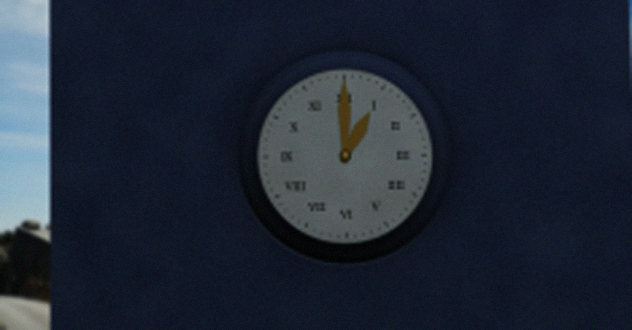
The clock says **1:00**
